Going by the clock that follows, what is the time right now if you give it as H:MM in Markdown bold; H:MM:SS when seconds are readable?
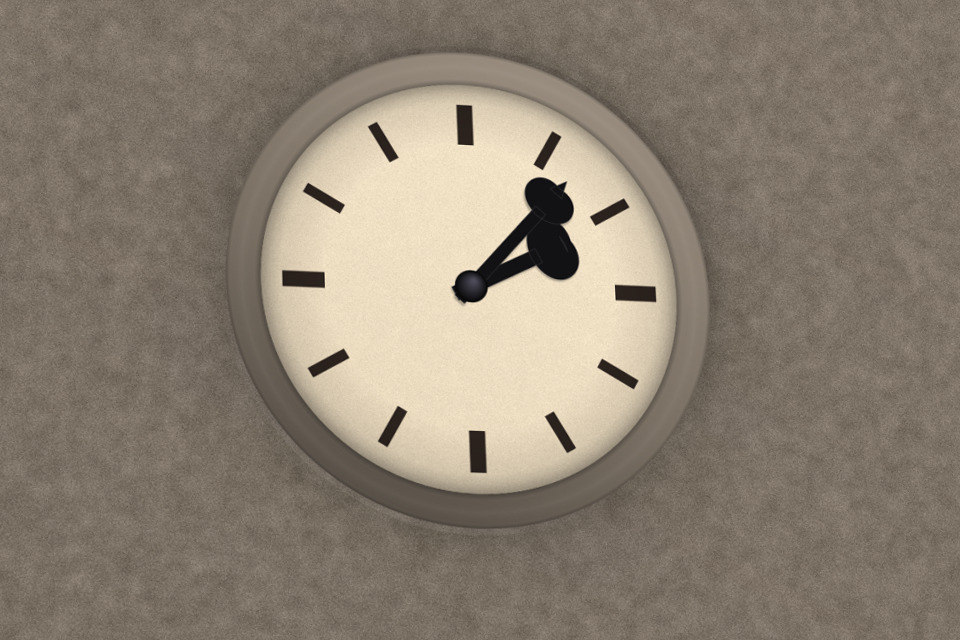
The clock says **2:07**
